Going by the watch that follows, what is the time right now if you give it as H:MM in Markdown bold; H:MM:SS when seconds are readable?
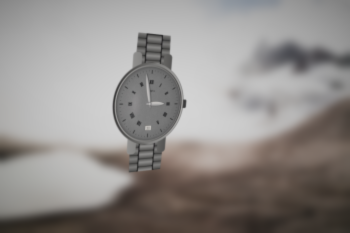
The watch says **2:58**
